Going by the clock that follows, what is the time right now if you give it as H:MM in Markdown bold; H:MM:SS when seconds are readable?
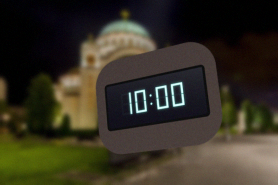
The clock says **10:00**
